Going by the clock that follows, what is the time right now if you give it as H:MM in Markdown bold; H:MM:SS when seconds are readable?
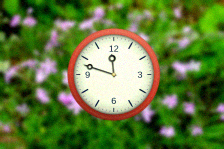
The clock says **11:48**
